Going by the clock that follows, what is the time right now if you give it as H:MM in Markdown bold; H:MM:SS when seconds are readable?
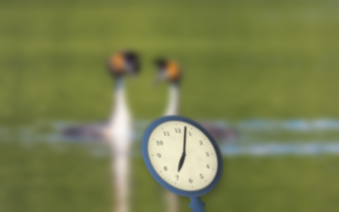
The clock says **7:03**
